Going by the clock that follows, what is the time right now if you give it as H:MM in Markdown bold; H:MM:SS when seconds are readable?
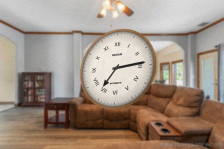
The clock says **7:14**
